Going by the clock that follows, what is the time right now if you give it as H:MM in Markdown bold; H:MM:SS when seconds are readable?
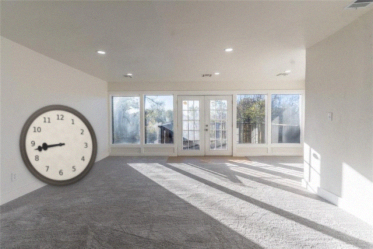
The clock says **8:43**
